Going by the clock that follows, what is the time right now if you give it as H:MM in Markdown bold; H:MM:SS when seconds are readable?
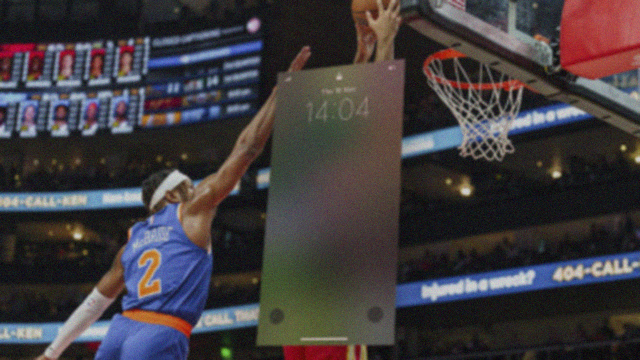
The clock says **14:04**
